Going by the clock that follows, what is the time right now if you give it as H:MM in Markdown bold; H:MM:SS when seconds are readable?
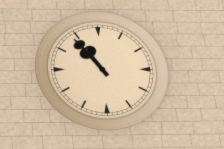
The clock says **10:54**
